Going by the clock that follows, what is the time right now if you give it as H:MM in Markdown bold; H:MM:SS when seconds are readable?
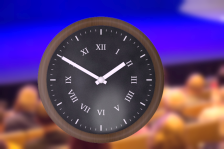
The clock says **1:50**
